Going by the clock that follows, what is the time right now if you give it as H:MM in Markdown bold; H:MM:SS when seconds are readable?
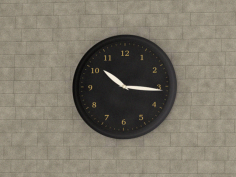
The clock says **10:16**
